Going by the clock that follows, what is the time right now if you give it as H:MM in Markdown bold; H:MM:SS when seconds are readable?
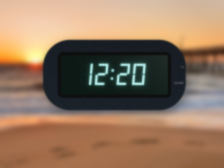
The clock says **12:20**
